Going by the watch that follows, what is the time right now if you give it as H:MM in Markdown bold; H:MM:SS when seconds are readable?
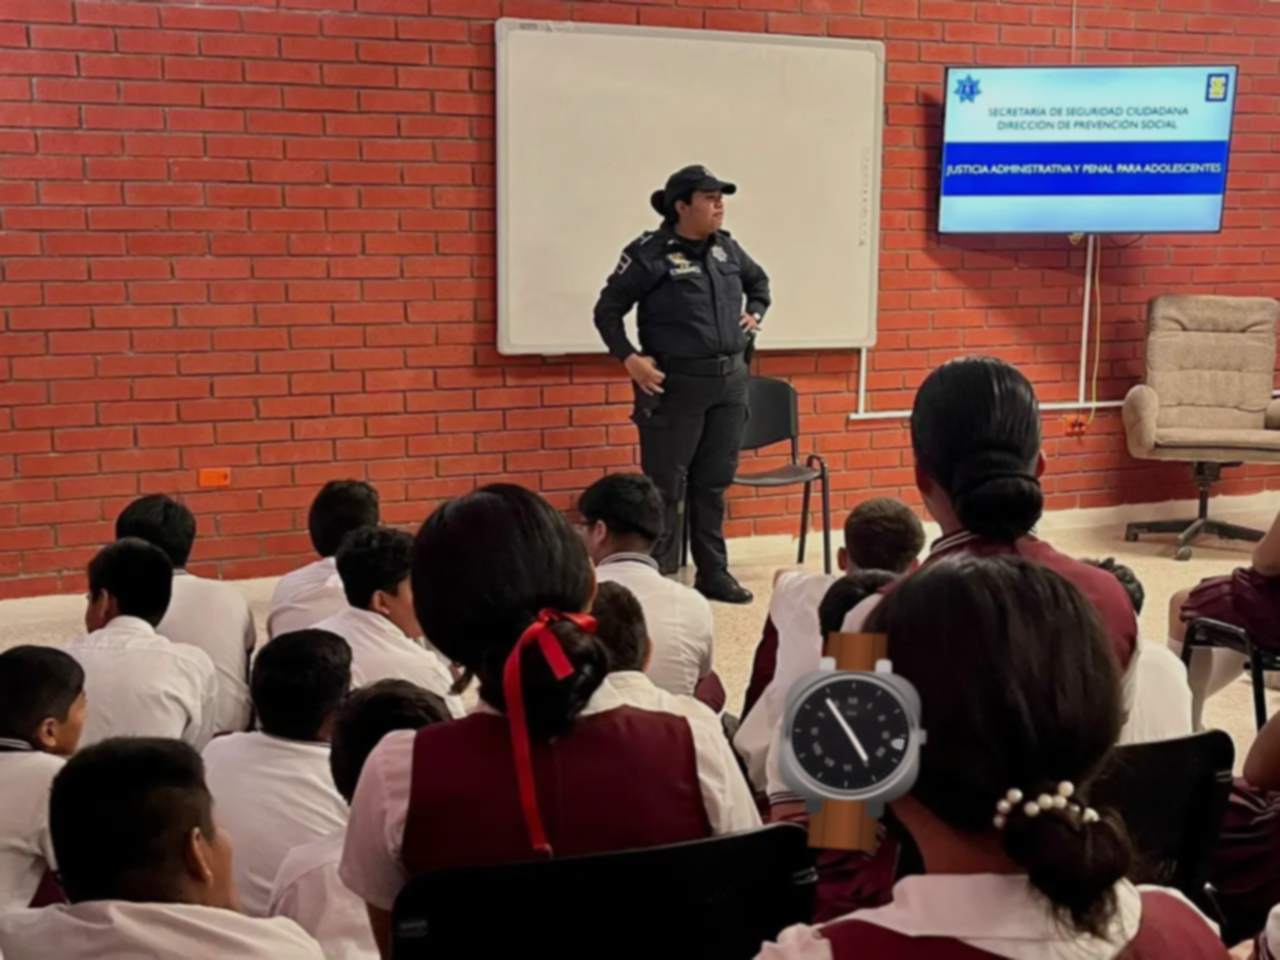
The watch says **4:54**
